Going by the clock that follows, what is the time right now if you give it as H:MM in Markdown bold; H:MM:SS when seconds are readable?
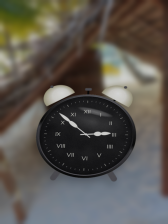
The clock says **2:52**
